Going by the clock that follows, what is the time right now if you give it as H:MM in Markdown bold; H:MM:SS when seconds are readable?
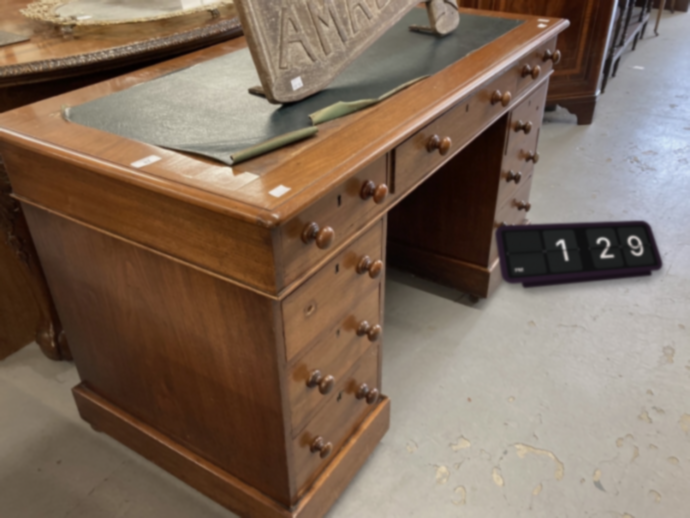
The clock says **1:29**
